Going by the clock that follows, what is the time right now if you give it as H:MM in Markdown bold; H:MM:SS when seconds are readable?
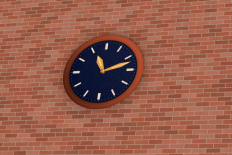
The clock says **11:12**
